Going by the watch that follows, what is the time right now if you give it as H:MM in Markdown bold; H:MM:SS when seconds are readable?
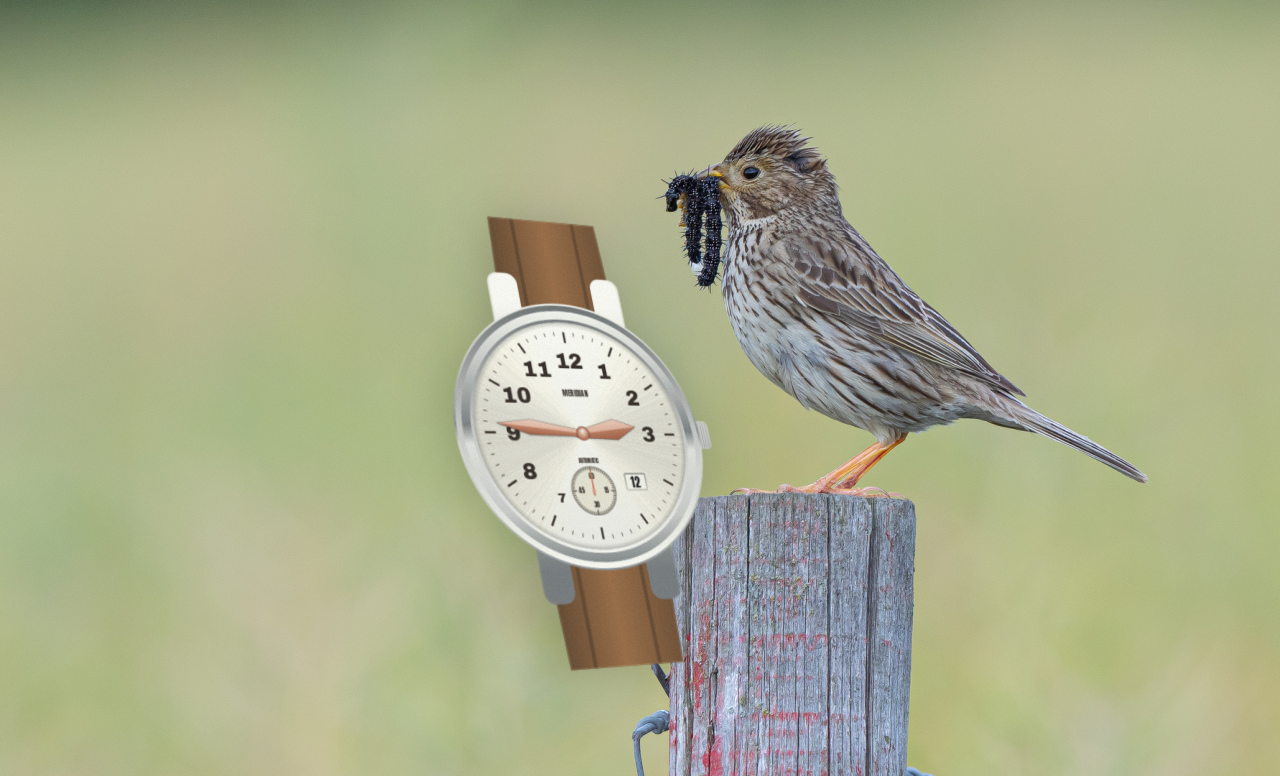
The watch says **2:46**
